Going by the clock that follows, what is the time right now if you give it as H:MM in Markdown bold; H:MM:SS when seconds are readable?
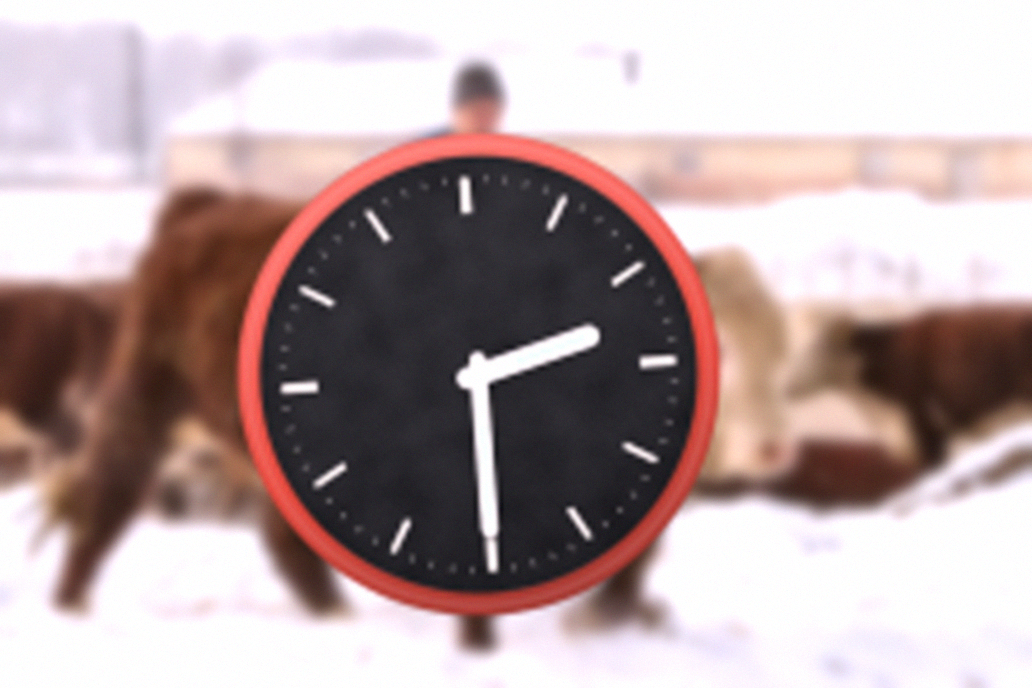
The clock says **2:30**
